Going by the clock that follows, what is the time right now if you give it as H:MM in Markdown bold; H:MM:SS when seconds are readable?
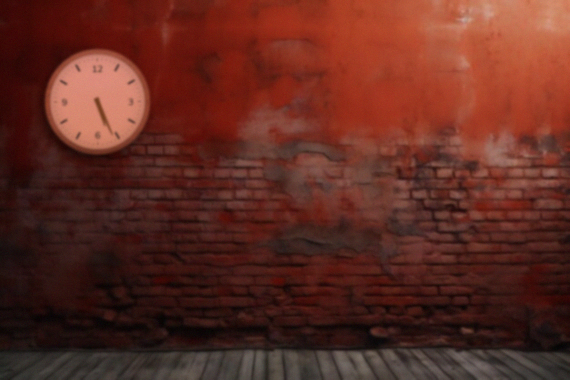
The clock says **5:26**
